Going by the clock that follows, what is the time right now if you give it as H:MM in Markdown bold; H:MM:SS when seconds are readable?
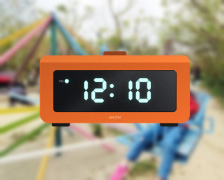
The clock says **12:10**
